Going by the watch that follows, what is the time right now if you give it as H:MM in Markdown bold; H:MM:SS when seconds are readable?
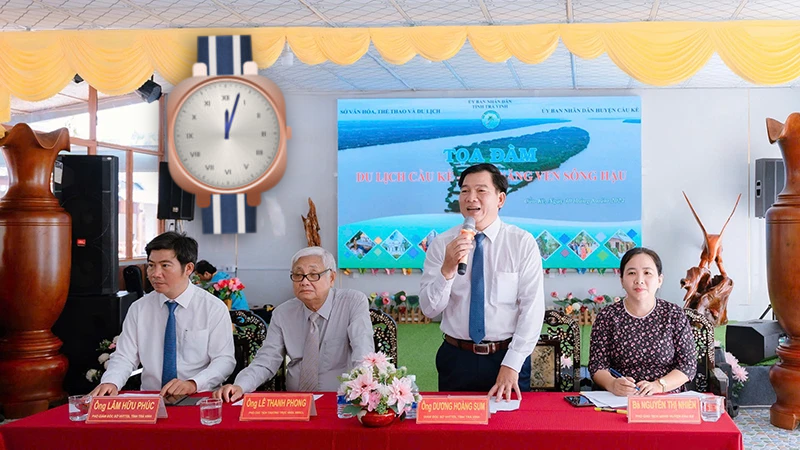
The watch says **12:03**
